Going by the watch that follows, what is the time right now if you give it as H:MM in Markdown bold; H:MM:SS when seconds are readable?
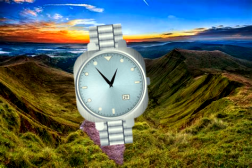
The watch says **12:54**
